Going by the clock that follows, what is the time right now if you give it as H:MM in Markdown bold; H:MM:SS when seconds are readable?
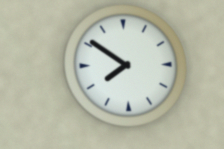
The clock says **7:51**
